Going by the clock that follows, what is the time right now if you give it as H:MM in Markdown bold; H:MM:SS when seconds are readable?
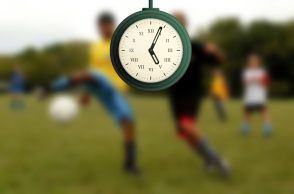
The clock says **5:04**
